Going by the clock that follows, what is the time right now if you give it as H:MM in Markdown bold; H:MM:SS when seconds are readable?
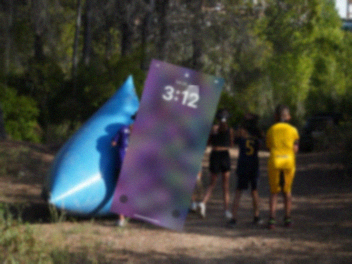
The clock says **3:12**
